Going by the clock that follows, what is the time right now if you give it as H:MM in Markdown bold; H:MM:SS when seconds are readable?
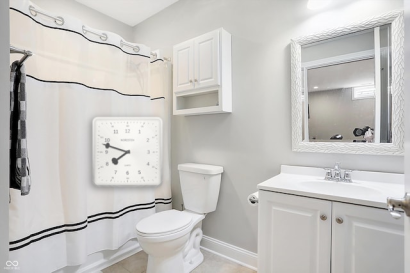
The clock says **7:48**
